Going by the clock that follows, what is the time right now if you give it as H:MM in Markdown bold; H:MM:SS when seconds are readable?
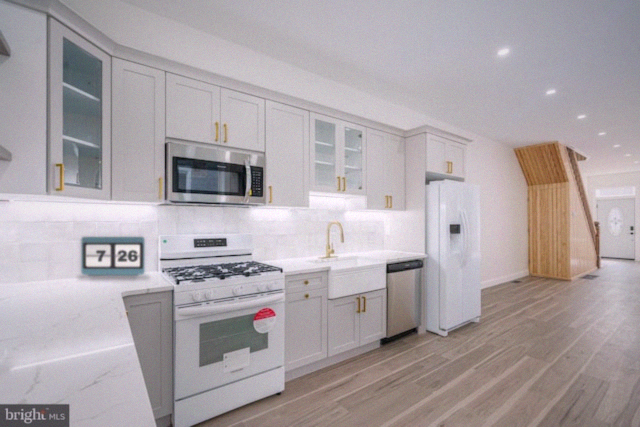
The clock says **7:26**
